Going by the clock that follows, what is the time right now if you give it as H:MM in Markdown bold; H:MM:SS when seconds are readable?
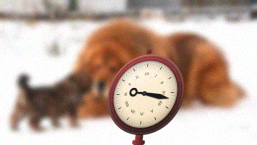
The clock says **9:17**
